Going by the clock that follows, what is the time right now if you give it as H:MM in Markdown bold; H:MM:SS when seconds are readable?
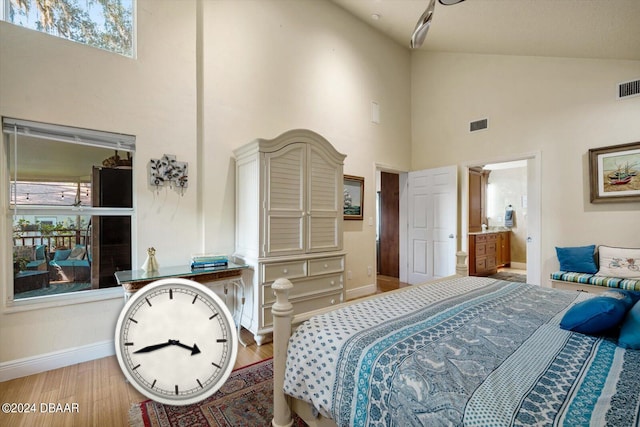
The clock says **3:43**
